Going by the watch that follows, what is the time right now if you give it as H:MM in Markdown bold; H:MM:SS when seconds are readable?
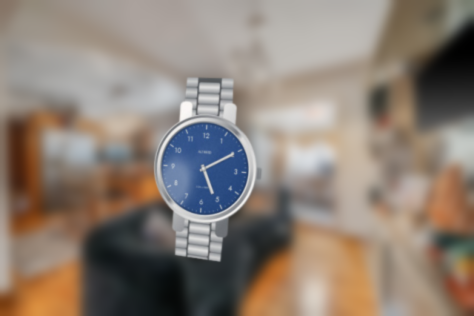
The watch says **5:10**
